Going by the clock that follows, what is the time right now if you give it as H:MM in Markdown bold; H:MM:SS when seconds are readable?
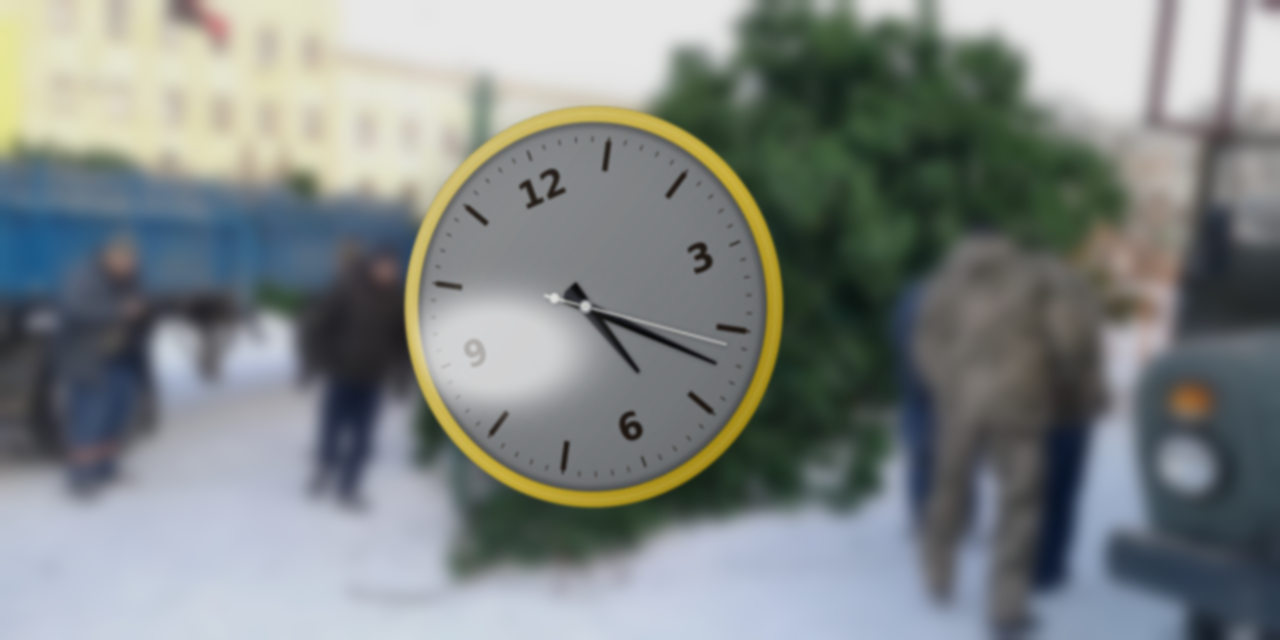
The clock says **5:22:21**
